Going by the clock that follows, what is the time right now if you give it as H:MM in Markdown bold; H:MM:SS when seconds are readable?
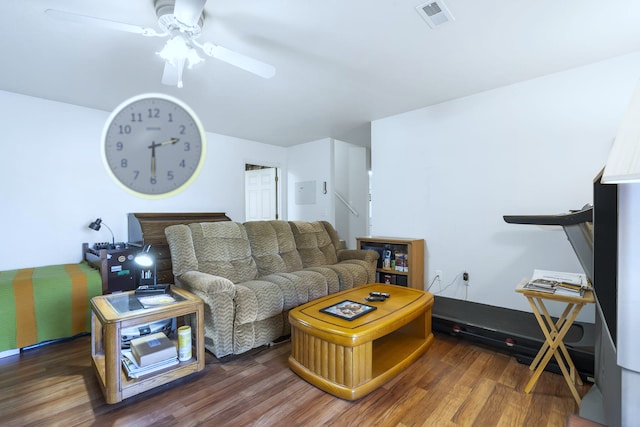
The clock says **2:30**
